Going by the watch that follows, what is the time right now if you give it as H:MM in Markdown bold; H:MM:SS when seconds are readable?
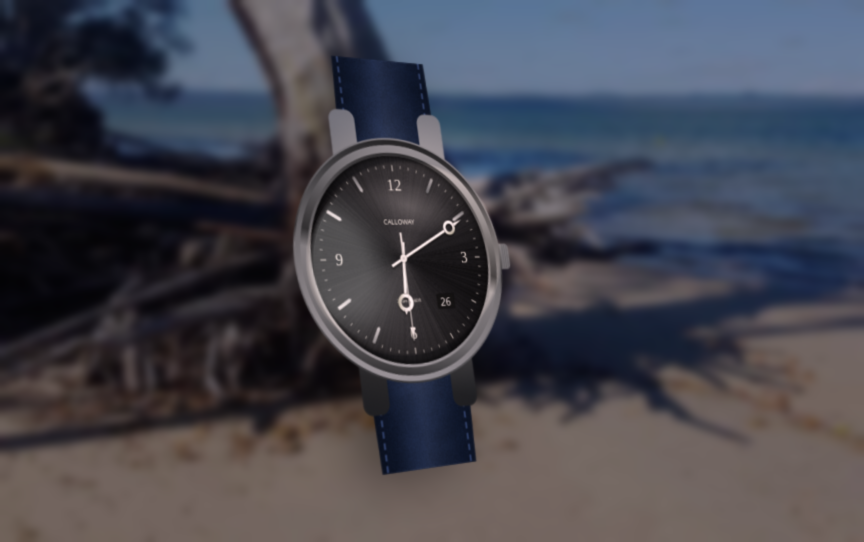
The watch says **6:10:30**
